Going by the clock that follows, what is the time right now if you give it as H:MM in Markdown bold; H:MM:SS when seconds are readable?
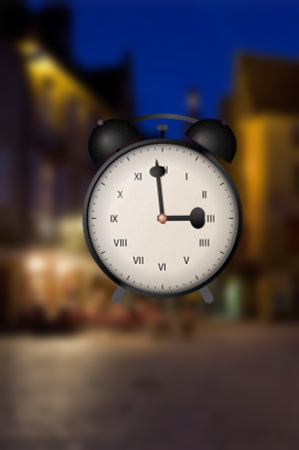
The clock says **2:59**
